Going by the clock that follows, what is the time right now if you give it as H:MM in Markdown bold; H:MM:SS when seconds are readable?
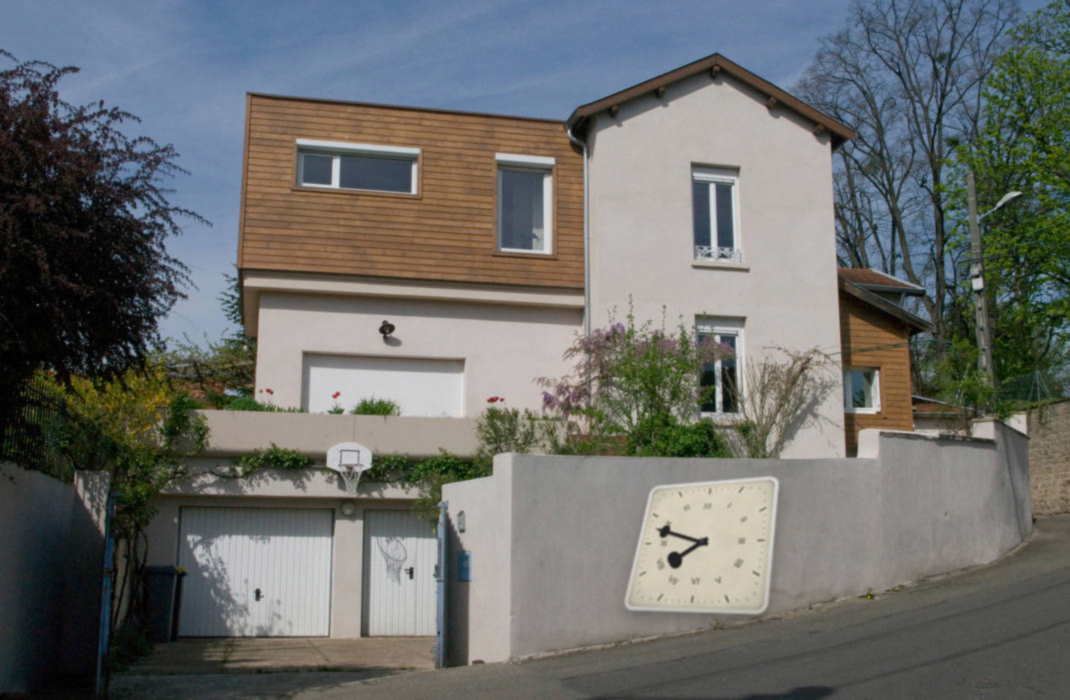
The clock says **7:48**
